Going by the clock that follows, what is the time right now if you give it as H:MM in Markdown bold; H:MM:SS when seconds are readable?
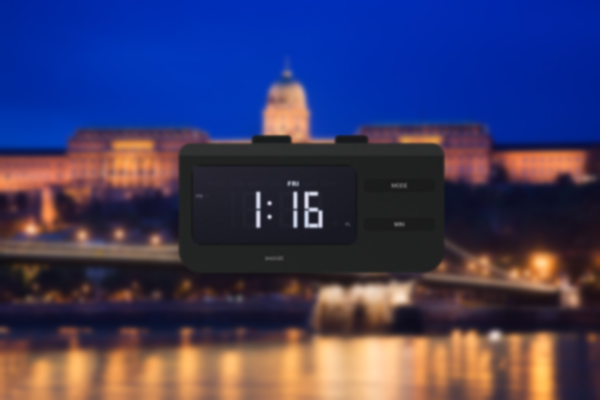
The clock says **1:16**
